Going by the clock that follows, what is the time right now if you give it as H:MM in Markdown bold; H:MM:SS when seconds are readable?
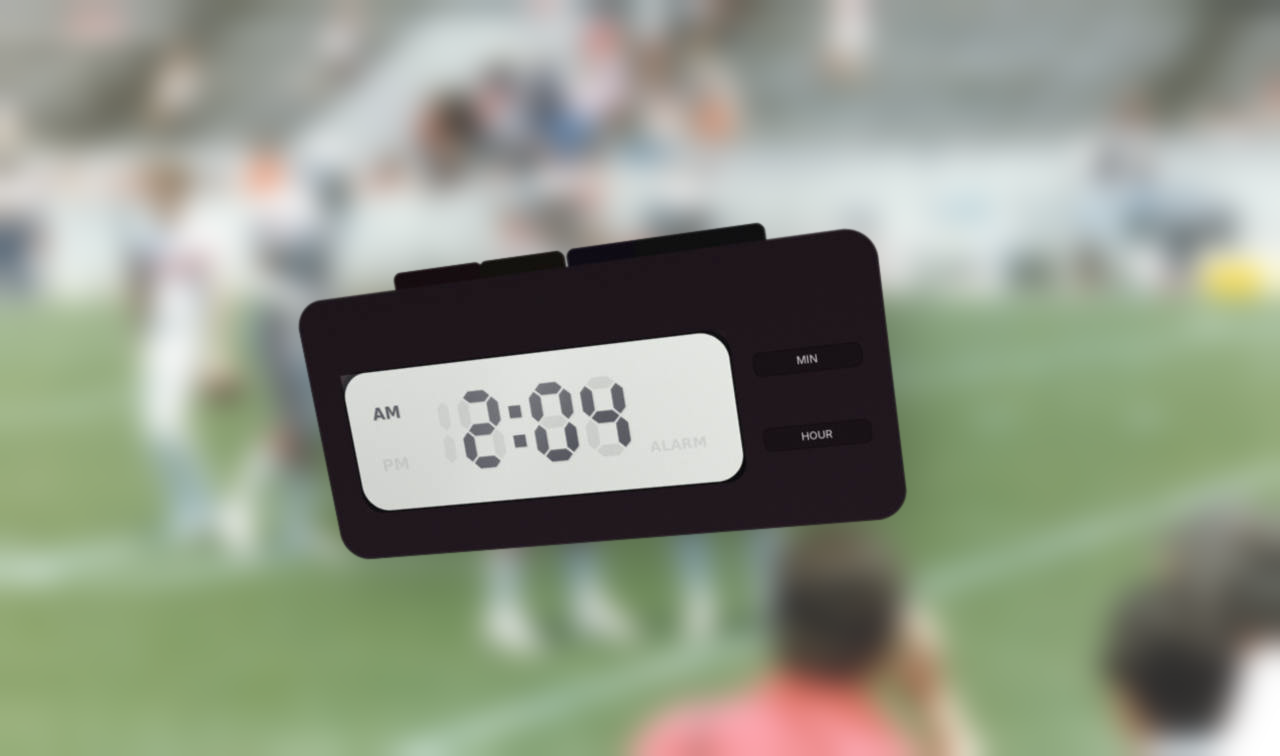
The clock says **2:04**
